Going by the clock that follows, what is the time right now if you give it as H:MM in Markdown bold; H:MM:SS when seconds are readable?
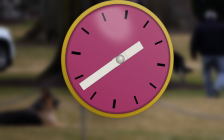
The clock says **1:38**
